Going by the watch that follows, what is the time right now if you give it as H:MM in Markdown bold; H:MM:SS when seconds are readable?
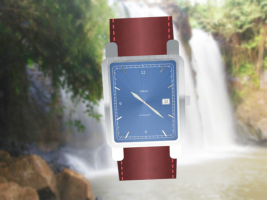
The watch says **10:22**
